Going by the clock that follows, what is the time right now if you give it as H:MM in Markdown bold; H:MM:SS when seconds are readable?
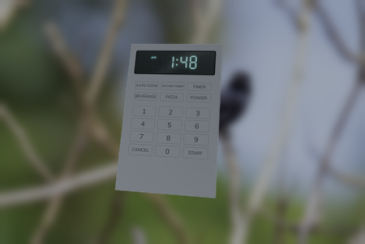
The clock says **1:48**
